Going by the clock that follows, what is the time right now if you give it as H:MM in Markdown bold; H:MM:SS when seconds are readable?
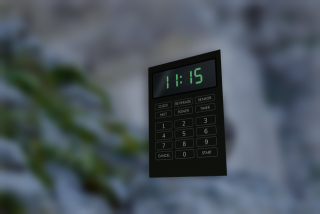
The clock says **11:15**
